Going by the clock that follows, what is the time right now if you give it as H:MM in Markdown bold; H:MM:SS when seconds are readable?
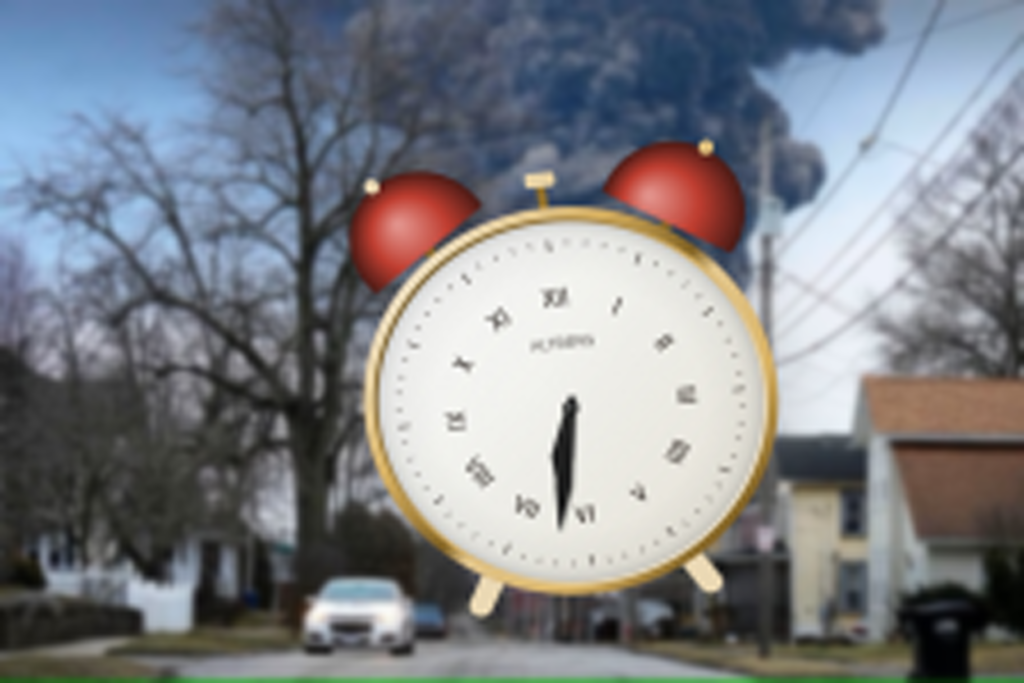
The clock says **6:32**
